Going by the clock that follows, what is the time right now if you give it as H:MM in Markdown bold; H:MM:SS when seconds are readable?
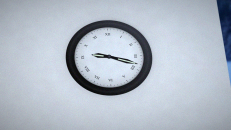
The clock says **9:18**
